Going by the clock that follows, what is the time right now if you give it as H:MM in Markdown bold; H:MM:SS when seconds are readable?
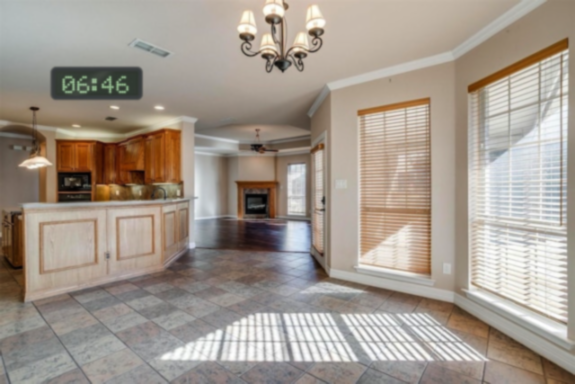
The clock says **6:46**
